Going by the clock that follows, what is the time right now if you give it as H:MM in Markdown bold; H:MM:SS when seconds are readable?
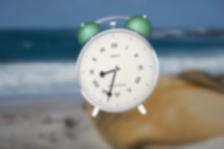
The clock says **8:33**
